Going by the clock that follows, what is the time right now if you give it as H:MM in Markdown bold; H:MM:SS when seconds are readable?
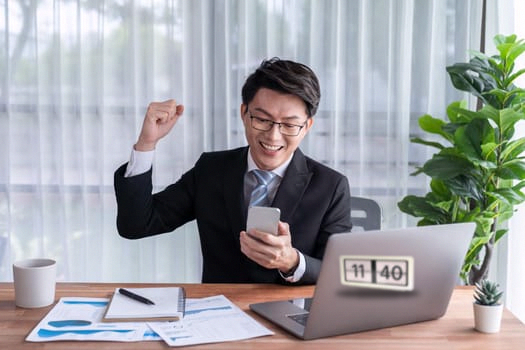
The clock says **11:40**
